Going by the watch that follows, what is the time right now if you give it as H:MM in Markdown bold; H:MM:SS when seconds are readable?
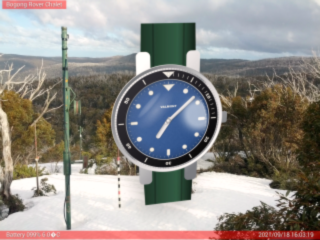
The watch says **7:08**
